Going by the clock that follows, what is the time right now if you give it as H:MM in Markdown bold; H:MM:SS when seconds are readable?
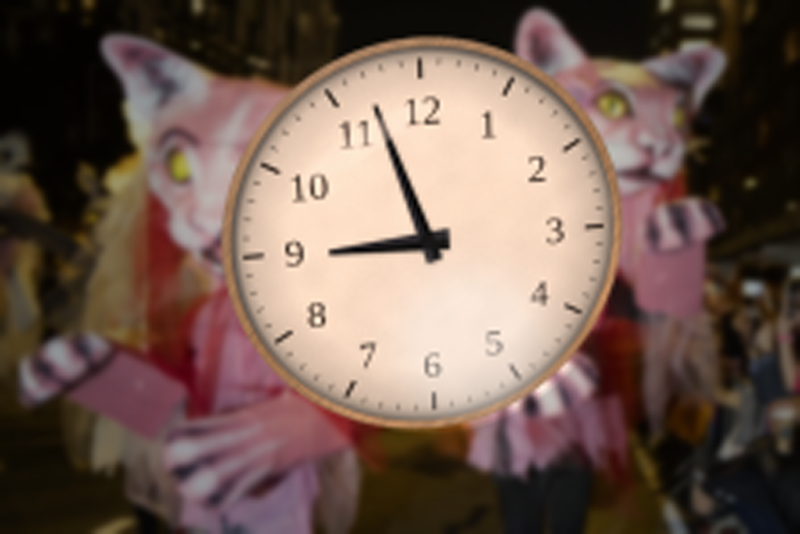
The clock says **8:57**
